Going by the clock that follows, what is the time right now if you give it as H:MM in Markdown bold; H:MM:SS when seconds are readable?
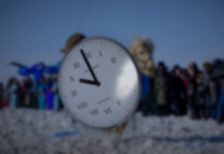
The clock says **9:59**
